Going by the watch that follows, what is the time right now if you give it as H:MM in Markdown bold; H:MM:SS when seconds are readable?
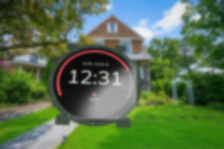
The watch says **12:31**
